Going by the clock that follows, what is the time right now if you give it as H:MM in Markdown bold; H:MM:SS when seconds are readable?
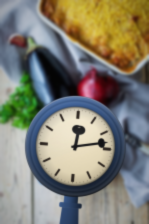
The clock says **12:13**
